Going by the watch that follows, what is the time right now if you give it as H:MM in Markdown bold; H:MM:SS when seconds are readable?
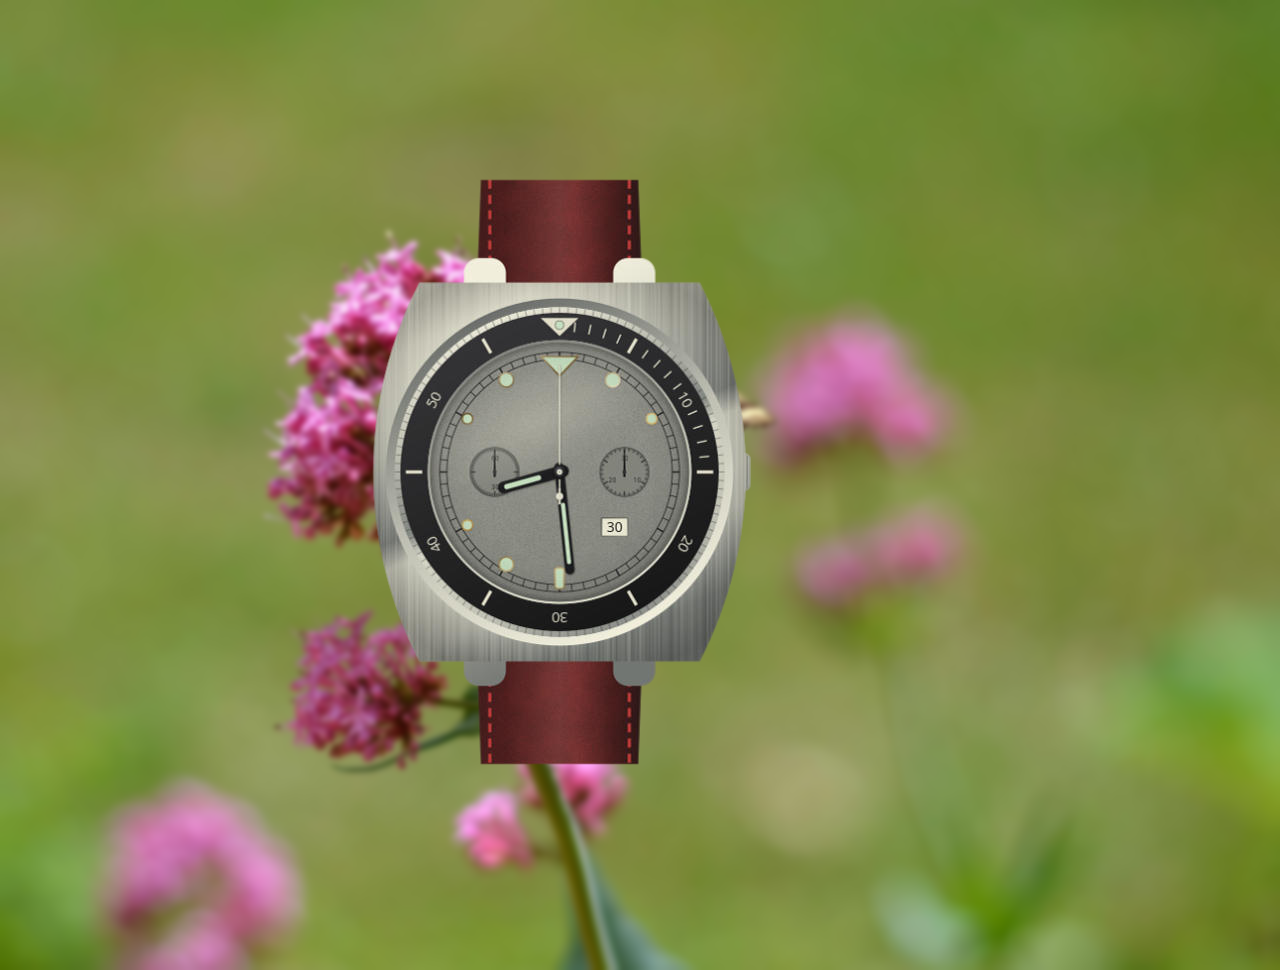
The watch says **8:29**
